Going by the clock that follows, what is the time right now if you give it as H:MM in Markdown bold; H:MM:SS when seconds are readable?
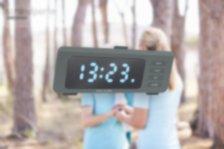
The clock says **13:23**
